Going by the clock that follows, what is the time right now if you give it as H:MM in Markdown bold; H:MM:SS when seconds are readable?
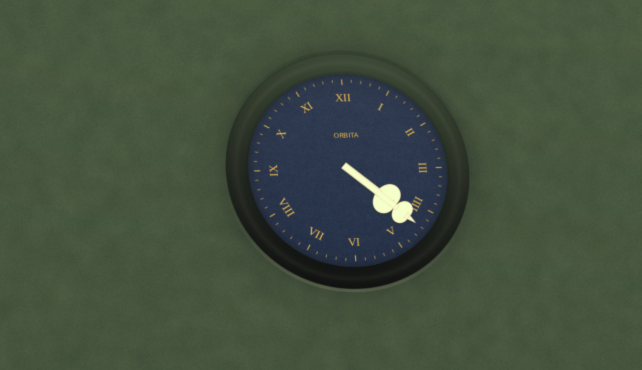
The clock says **4:22**
